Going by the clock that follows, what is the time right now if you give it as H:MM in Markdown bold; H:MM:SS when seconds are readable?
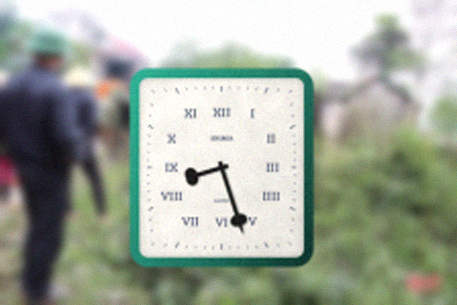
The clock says **8:27**
